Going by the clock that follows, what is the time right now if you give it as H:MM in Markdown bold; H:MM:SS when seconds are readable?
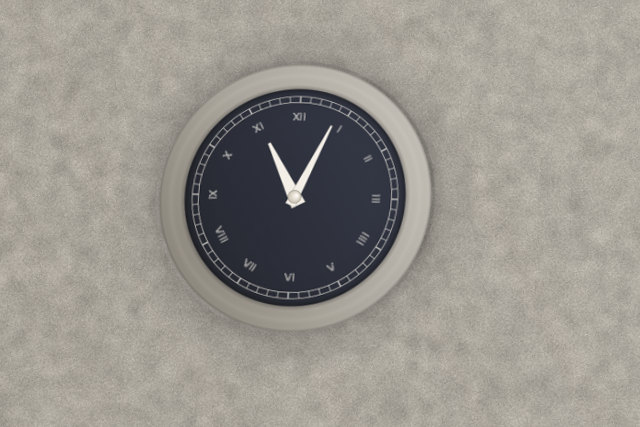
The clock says **11:04**
